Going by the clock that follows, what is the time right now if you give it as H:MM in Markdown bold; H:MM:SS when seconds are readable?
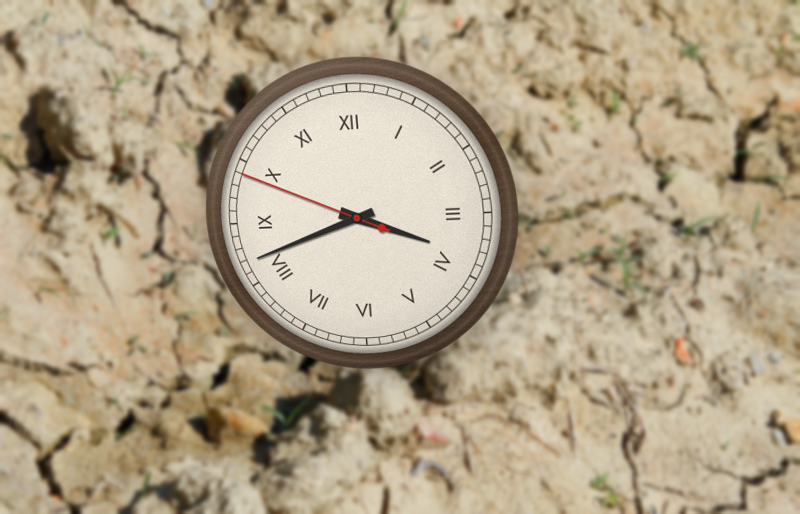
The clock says **3:41:49**
